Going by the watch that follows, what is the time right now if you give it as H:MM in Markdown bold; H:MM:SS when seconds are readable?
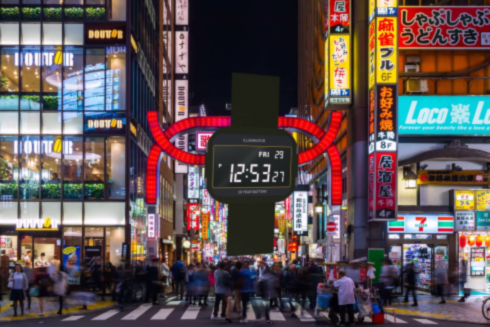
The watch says **12:53:27**
